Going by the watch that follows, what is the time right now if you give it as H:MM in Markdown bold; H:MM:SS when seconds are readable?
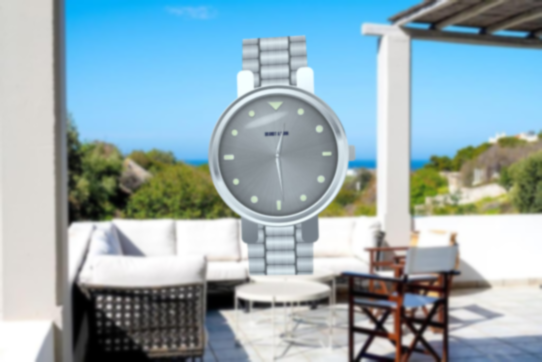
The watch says **12:29**
